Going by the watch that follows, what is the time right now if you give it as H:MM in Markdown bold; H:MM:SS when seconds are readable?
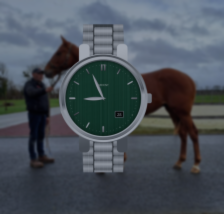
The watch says **8:56**
